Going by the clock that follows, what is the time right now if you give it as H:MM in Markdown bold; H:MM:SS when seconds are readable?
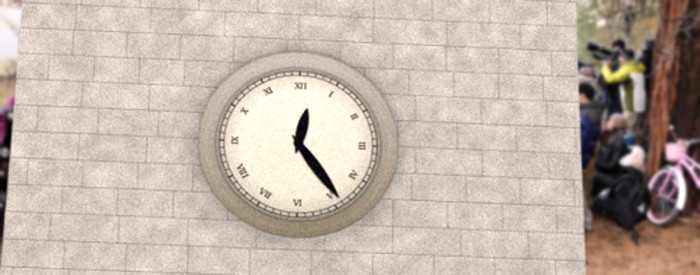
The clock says **12:24**
